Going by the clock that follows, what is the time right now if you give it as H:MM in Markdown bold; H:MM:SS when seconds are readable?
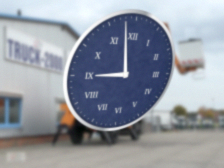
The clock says **8:58**
